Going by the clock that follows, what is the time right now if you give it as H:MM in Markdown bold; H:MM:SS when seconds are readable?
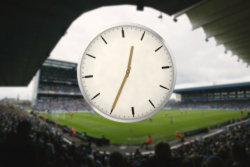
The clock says **12:35**
